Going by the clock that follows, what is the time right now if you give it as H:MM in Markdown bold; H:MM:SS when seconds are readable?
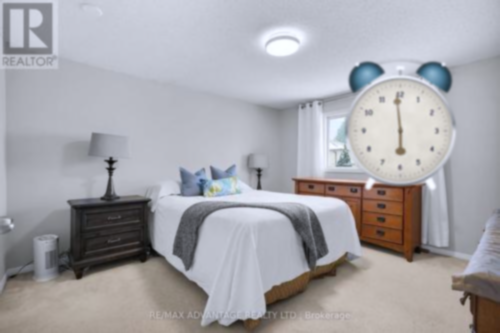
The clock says **5:59**
